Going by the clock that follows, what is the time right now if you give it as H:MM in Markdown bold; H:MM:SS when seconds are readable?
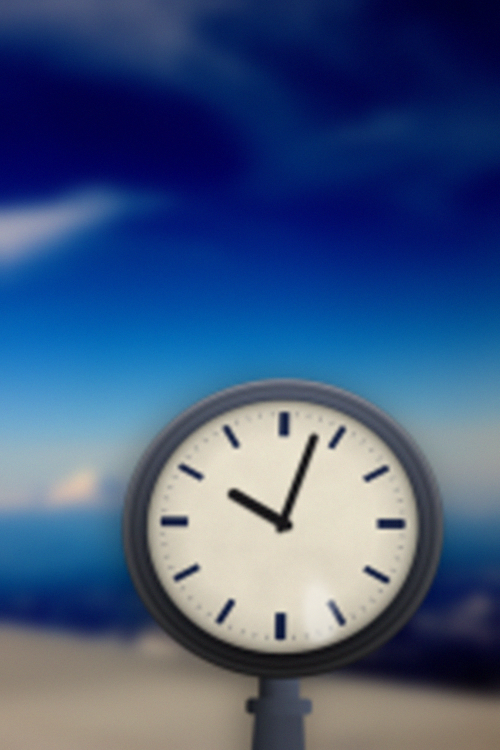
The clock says **10:03**
